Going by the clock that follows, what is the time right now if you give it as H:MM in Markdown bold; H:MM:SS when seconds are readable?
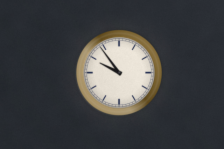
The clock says **9:54**
